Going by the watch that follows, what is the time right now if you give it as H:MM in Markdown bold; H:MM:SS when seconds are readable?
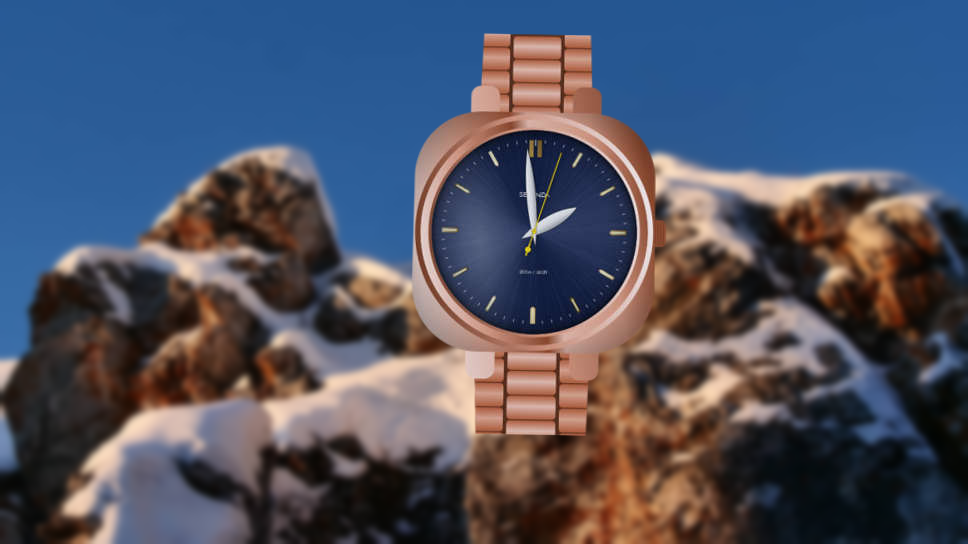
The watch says **1:59:03**
